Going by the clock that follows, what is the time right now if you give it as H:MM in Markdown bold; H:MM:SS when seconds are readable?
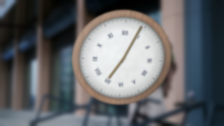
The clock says **7:04**
